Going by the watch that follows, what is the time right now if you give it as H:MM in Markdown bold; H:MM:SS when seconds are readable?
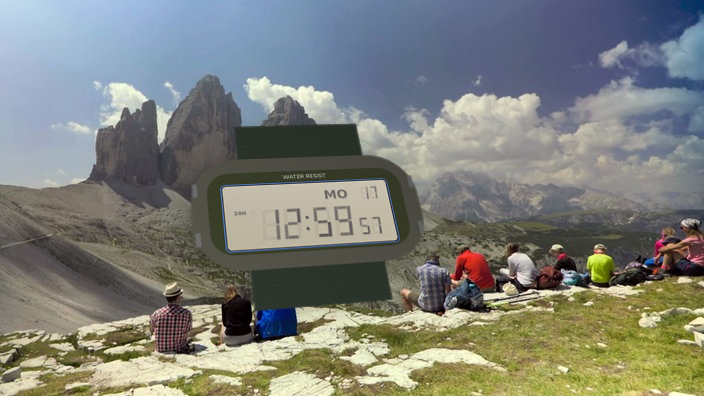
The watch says **12:59:57**
